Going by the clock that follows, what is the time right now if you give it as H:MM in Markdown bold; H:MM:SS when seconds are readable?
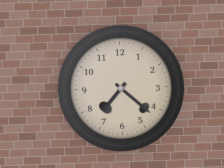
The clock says **7:22**
